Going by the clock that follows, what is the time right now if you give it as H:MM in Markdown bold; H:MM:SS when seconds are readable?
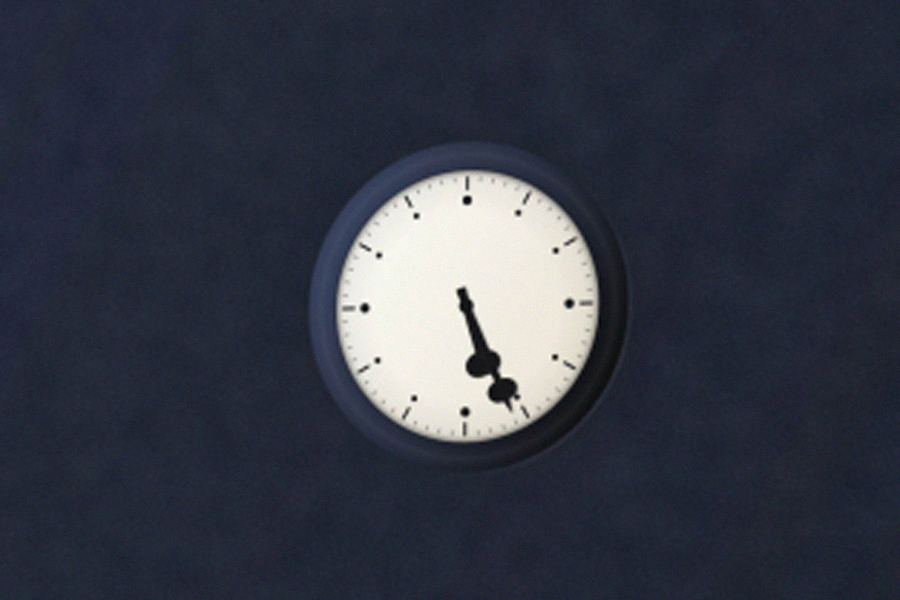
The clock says **5:26**
